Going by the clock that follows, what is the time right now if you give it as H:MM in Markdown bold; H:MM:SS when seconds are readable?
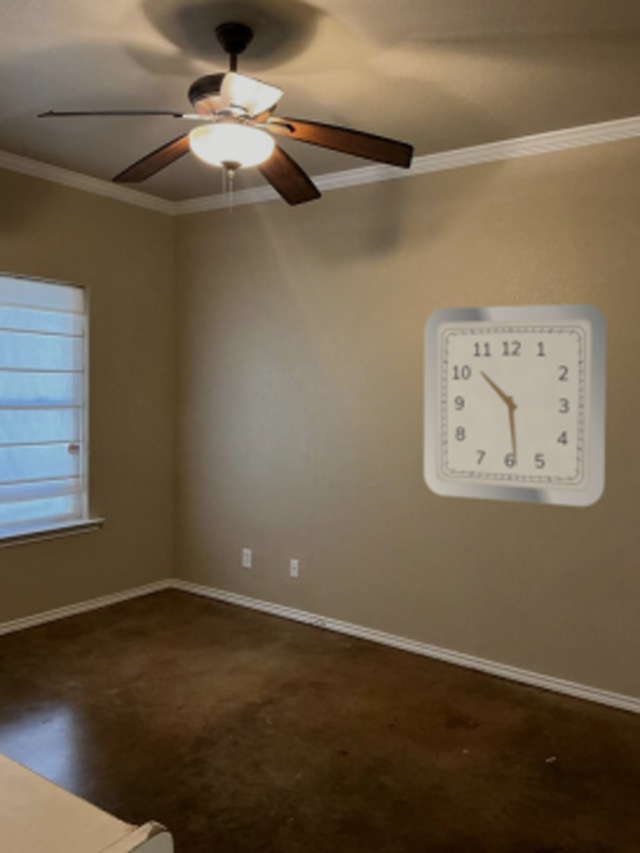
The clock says **10:29**
